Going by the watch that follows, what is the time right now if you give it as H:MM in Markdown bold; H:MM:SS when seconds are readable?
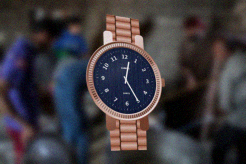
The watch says **12:25**
